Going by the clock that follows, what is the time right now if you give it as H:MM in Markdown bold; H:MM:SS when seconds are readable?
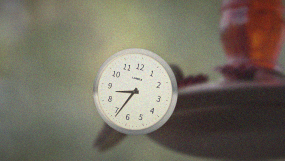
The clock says **8:34**
